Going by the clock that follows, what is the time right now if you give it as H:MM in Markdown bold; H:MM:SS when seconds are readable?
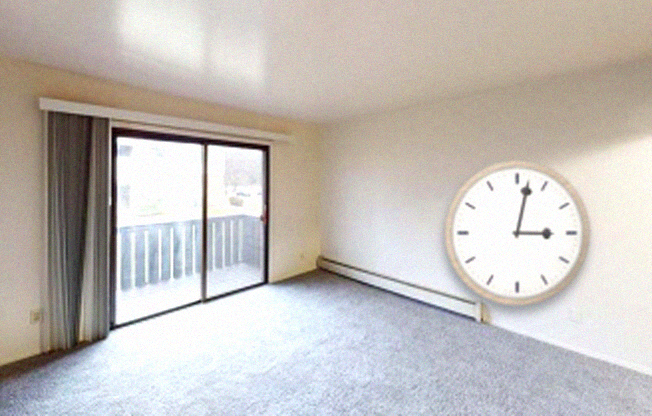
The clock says **3:02**
